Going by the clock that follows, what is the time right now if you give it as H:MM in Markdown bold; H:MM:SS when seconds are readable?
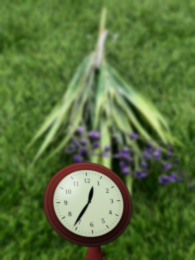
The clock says **12:36**
